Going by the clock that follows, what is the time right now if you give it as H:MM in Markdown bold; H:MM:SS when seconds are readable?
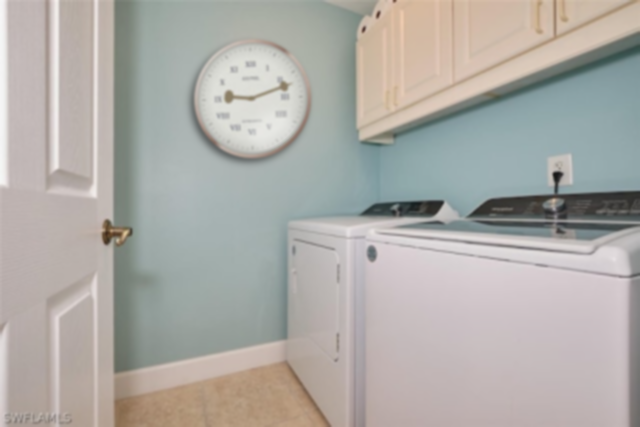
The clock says **9:12**
